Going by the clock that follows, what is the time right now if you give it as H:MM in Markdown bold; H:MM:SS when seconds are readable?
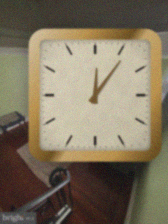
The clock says **12:06**
